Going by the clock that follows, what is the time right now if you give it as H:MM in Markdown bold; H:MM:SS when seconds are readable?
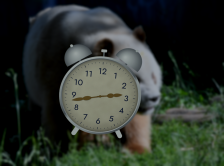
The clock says **2:43**
